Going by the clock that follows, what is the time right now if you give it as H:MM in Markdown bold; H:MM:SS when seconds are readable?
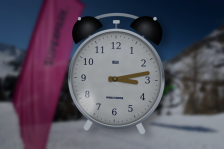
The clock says **3:13**
